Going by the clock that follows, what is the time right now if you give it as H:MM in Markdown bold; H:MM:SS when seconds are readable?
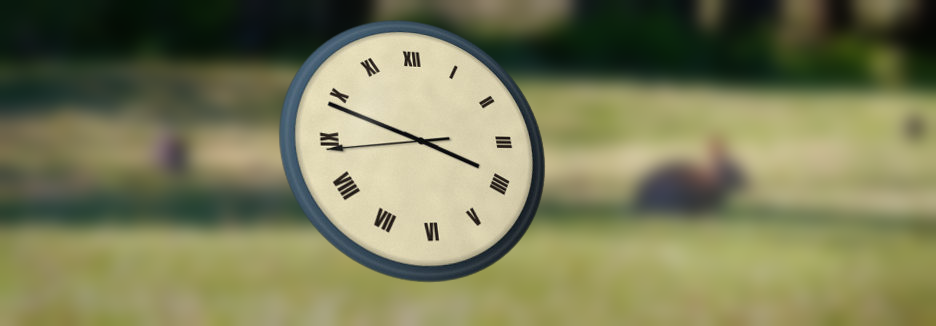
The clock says **3:48:44**
